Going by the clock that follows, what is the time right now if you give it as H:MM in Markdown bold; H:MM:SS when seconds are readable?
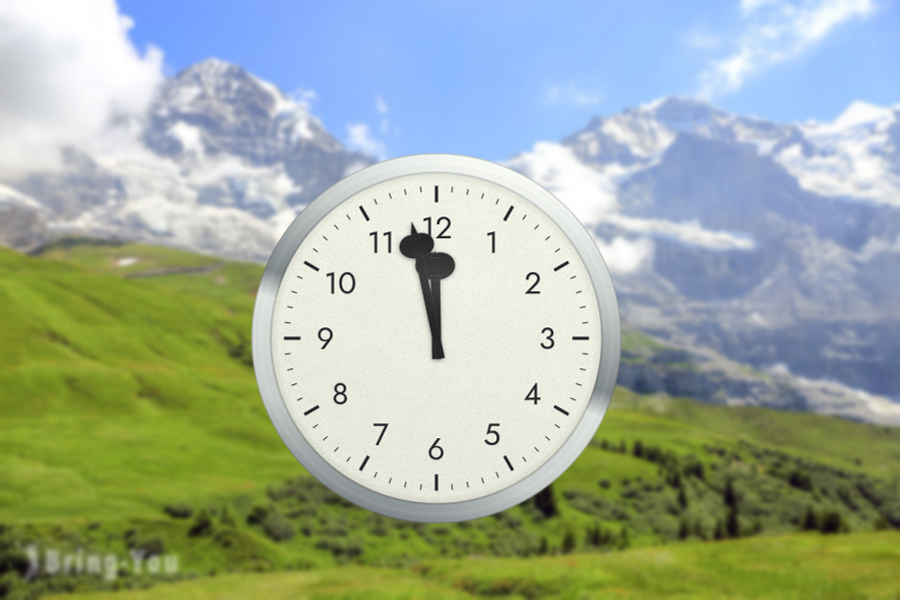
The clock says **11:58**
